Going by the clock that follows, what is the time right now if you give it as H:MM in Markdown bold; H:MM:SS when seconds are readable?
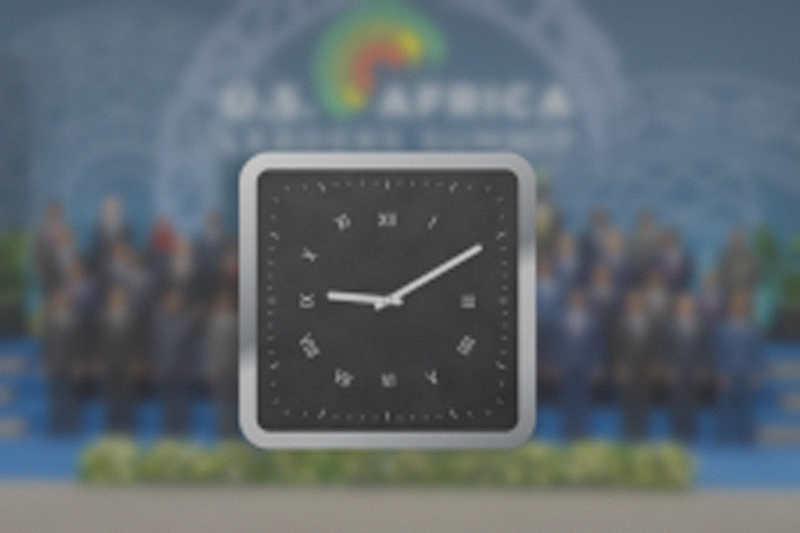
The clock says **9:10**
